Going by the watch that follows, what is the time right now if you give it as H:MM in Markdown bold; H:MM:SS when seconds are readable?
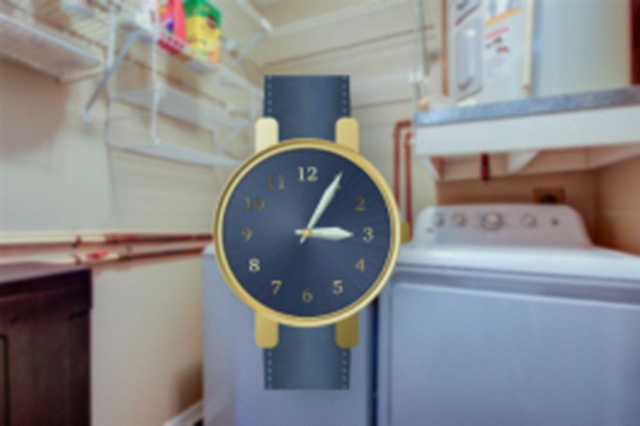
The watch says **3:05**
